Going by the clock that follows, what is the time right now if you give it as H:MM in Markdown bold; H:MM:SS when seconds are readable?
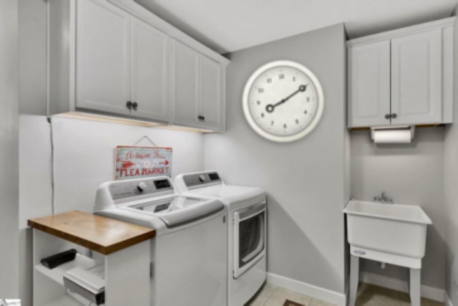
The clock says **8:10**
